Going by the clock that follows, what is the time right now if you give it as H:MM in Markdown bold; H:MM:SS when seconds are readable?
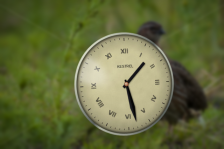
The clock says **1:28**
